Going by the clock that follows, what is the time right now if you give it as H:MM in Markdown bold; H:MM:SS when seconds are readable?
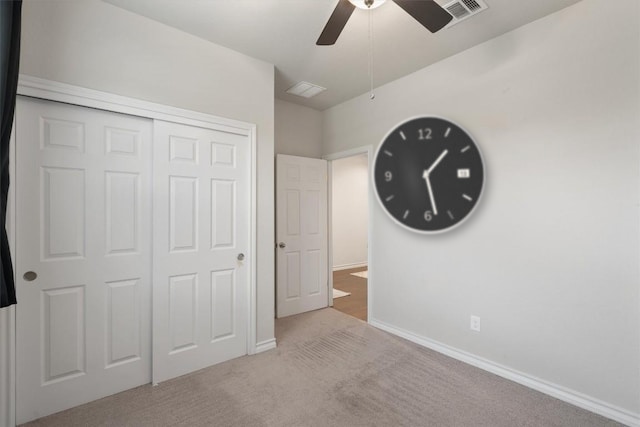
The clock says **1:28**
